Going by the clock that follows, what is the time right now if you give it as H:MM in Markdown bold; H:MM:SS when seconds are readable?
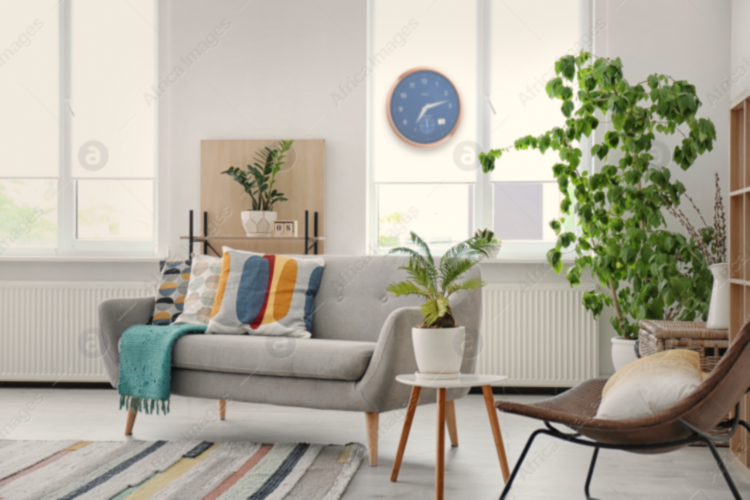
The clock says **7:13**
